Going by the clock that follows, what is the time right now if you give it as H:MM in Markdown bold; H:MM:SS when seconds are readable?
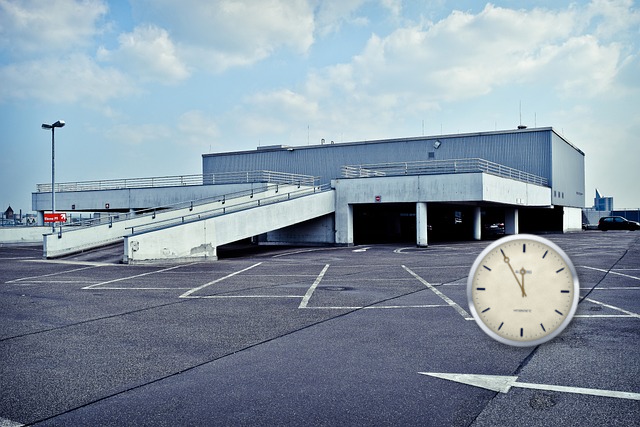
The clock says **11:55**
